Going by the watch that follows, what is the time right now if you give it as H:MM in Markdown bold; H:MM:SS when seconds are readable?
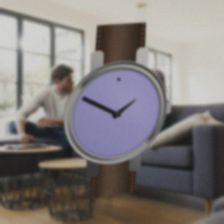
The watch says **1:50**
